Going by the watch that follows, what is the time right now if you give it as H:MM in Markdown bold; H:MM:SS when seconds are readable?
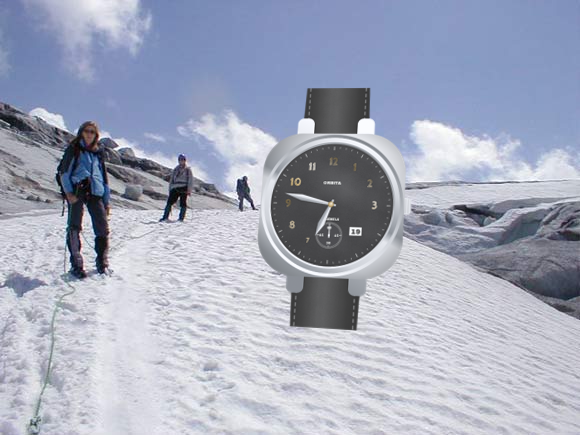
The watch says **6:47**
